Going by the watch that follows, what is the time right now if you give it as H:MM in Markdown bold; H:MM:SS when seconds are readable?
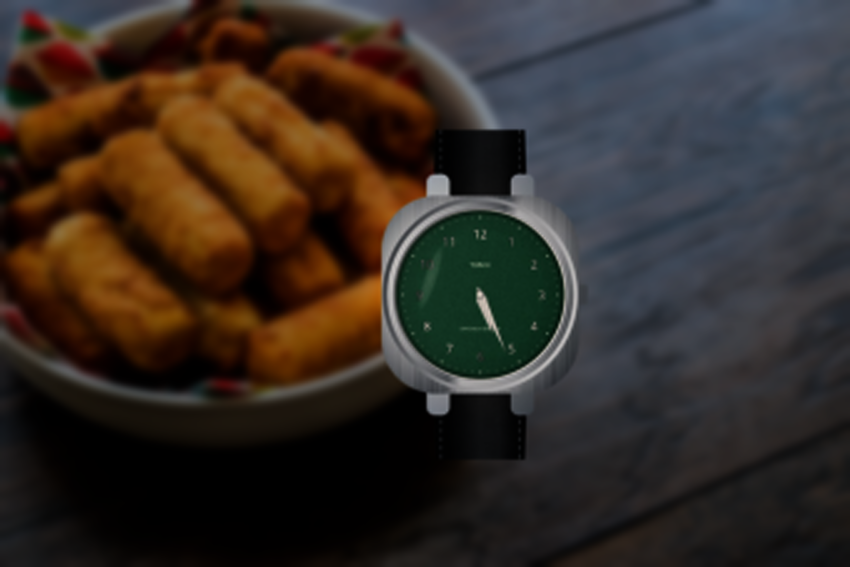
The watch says **5:26**
